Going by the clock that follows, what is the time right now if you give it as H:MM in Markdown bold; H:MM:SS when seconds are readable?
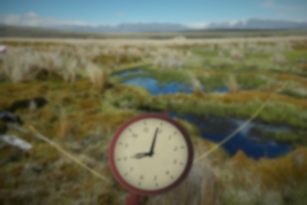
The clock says **7:59**
